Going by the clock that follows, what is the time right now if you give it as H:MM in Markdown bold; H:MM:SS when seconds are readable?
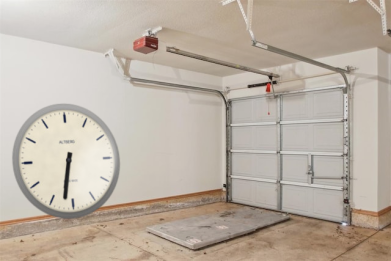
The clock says **6:32**
